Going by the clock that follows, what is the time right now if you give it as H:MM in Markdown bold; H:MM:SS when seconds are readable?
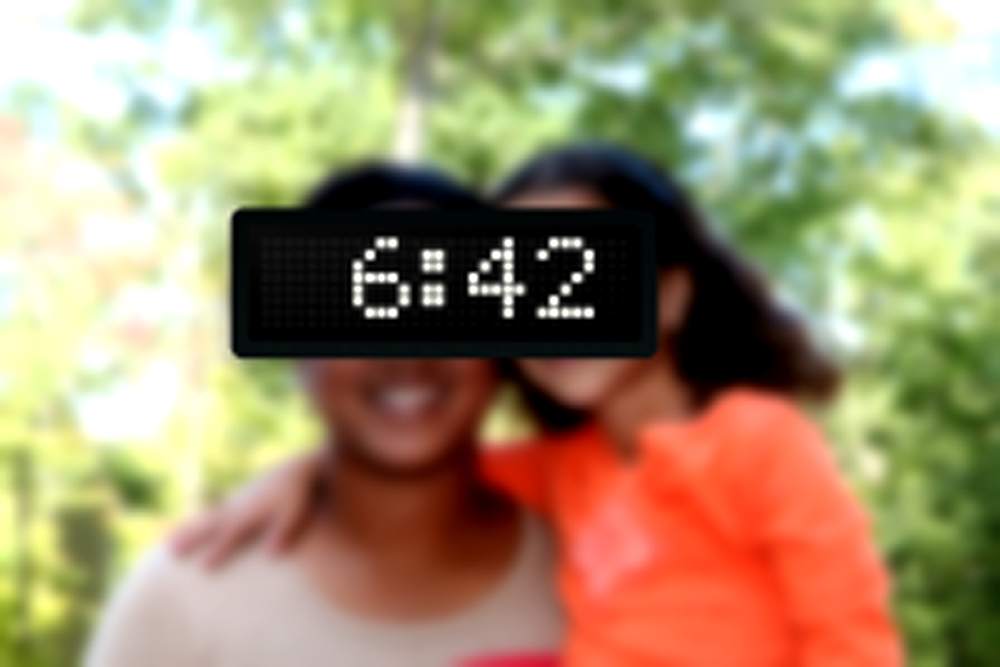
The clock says **6:42**
